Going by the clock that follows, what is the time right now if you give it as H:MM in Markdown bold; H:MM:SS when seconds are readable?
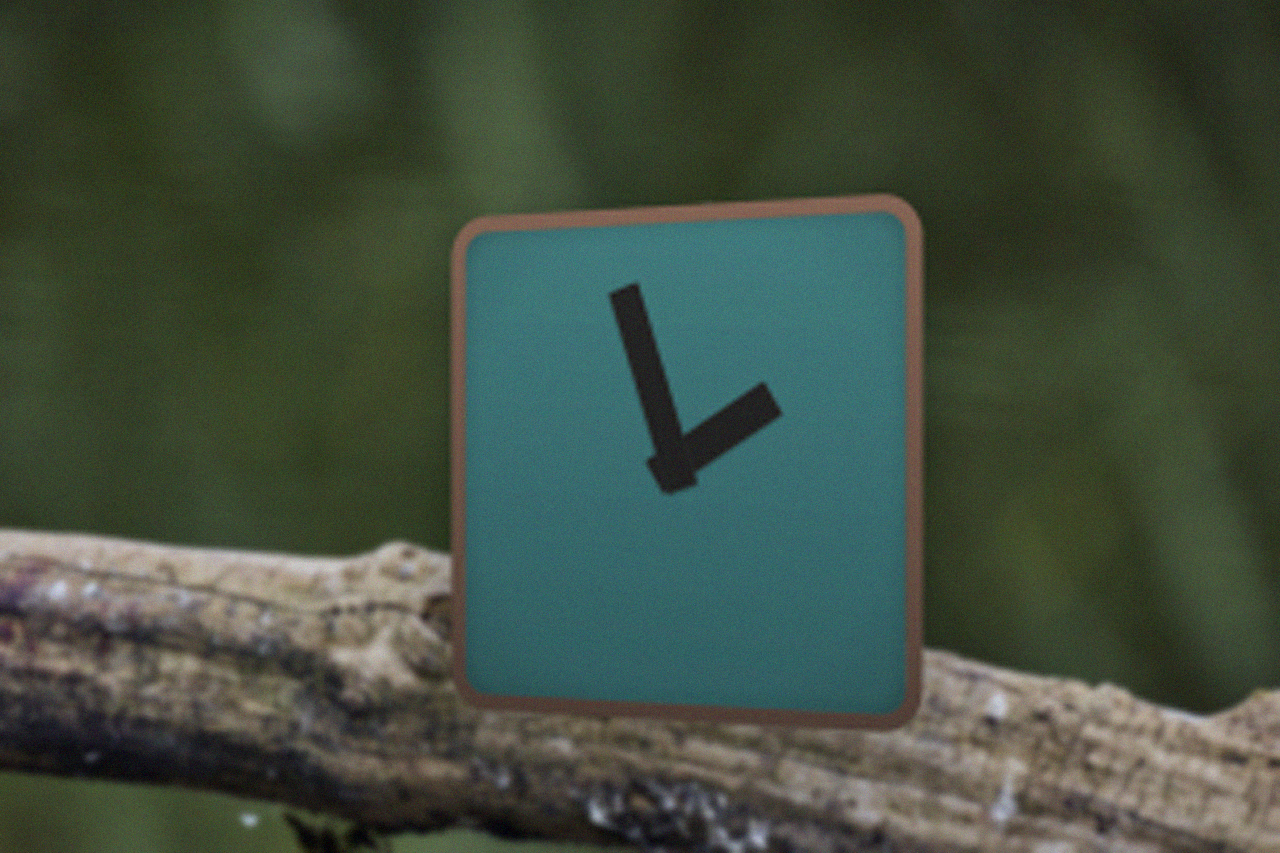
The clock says **1:57**
